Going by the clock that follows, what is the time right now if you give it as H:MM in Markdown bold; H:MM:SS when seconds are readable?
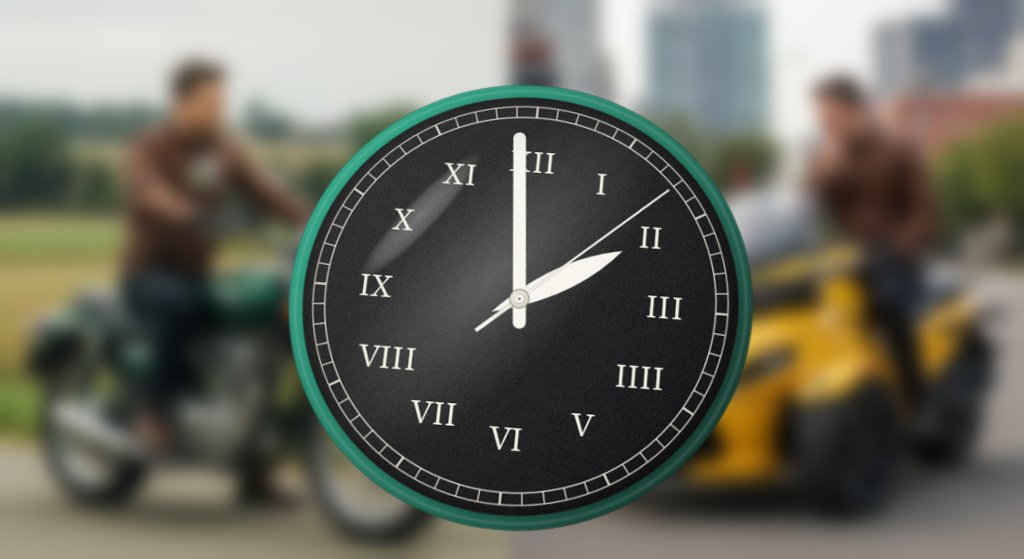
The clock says **1:59:08**
